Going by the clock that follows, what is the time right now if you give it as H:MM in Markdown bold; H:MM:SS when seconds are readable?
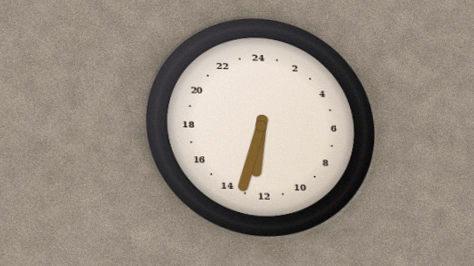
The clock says **12:33**
